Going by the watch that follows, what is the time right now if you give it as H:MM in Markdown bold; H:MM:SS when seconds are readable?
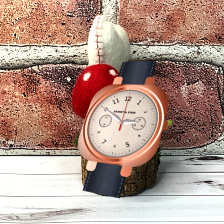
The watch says **2:50**
